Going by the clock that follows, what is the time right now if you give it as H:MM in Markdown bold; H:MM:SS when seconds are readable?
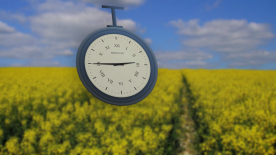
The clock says **2:45**
